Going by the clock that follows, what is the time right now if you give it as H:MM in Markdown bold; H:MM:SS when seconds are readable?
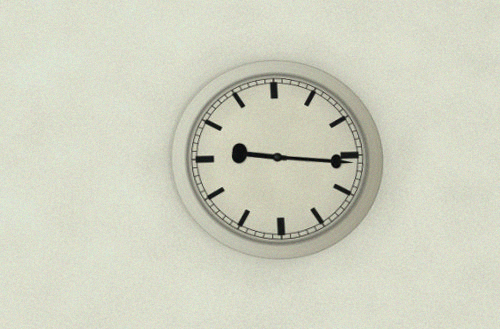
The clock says **9:16**
